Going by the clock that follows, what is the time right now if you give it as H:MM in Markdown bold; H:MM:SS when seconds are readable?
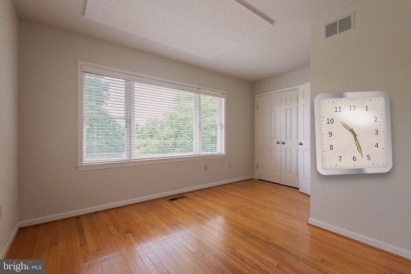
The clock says **10:27**
